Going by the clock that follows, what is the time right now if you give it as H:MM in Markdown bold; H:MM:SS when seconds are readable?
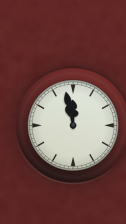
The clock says **11:58**
